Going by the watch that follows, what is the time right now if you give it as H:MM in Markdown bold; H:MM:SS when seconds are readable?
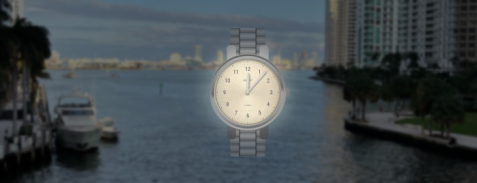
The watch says **12:07**
